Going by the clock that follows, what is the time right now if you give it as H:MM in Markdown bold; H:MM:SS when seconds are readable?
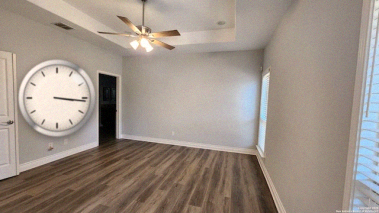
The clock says **3:16**
